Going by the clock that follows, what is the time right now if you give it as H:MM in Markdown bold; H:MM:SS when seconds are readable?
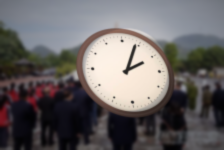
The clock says **2:04**
